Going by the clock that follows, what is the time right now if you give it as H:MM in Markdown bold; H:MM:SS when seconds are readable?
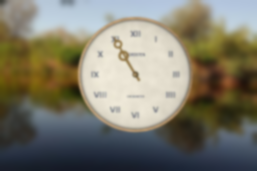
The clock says **10:55**
